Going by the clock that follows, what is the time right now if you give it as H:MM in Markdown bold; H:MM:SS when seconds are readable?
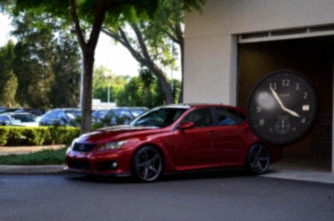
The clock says **3:54**
